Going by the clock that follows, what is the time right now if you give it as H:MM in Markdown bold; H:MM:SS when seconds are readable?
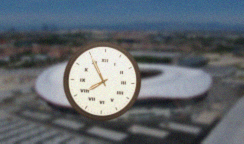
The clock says **7:55**
